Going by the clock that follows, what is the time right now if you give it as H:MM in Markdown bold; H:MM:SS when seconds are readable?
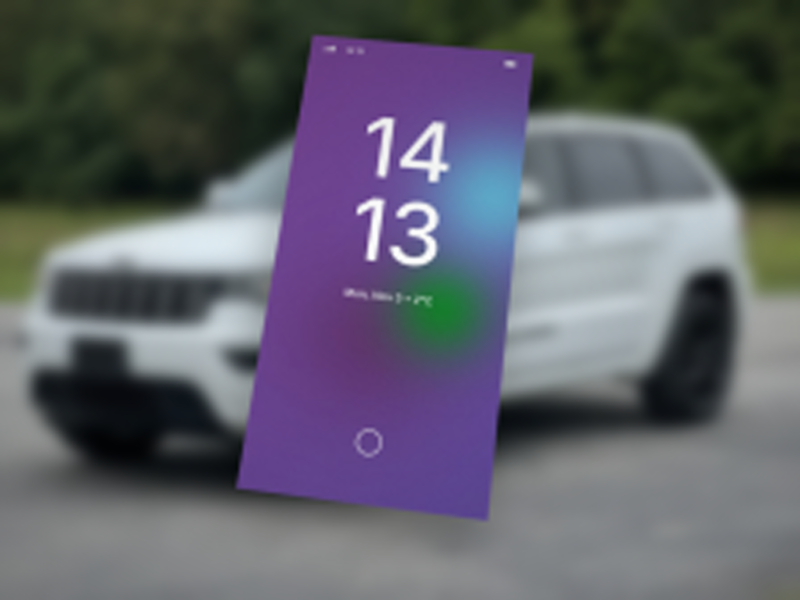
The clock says **14:13**
